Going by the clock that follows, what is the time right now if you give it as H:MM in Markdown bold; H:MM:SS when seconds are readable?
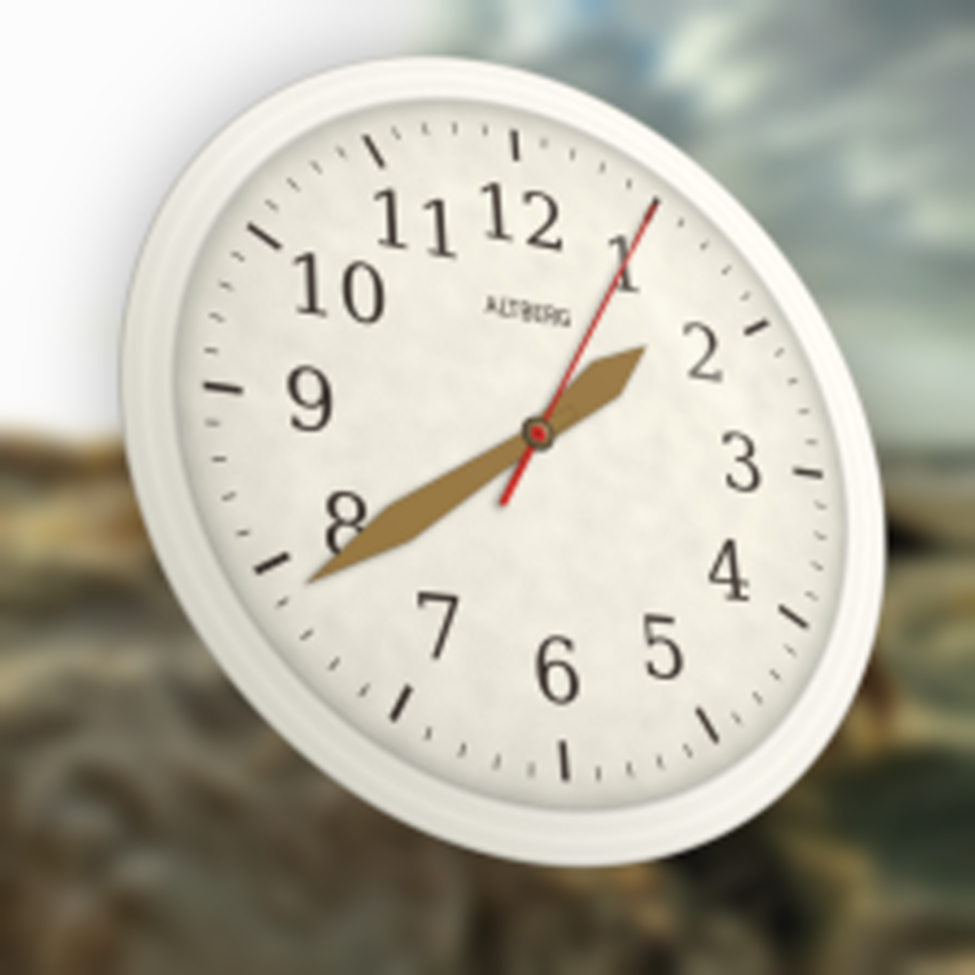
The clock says **1:39:05**
